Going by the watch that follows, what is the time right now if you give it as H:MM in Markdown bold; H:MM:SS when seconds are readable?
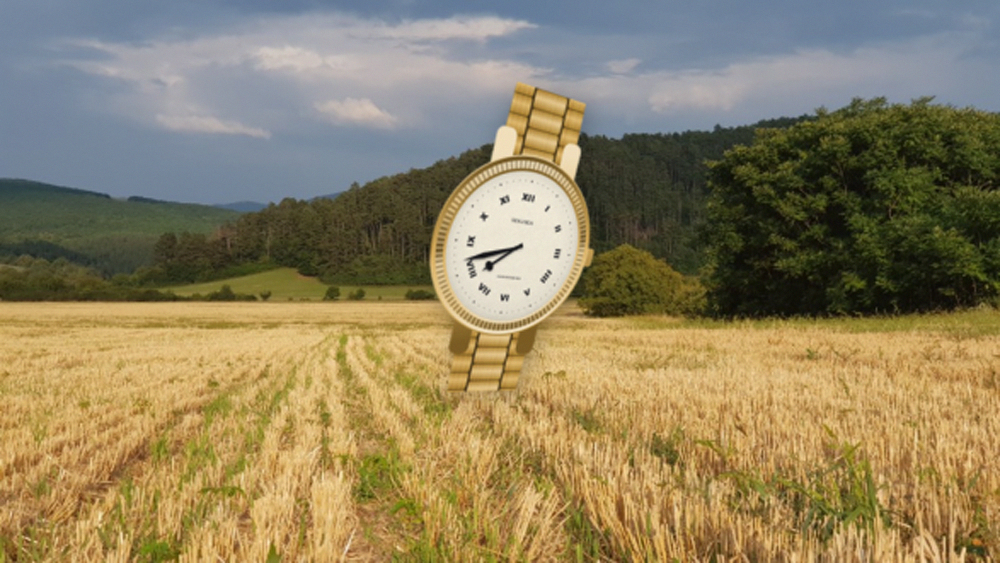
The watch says **7:42**
